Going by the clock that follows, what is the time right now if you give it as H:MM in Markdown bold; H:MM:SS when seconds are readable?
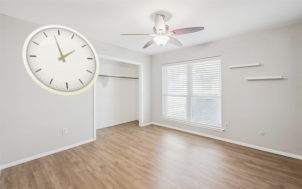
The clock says **1:58**
